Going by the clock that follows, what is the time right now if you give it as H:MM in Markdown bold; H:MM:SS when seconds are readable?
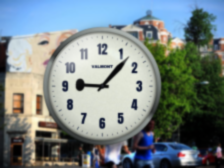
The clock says **9:07**
